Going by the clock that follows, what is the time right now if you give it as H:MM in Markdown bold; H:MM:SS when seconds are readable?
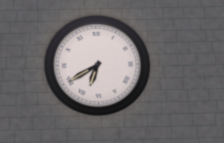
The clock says **6:40**
